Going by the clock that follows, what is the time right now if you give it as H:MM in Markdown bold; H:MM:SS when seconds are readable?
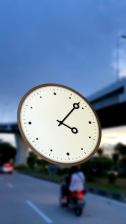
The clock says **4:08**
